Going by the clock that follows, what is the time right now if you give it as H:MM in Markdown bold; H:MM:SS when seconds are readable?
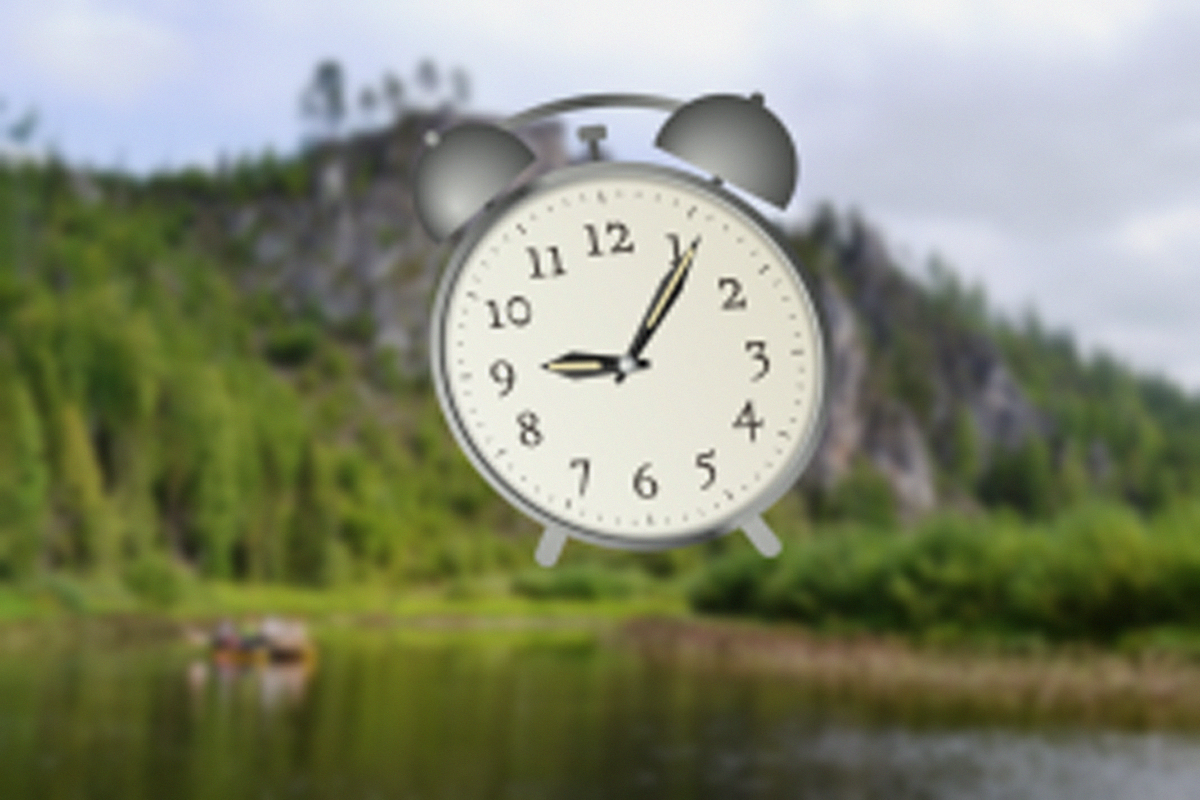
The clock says **9:06**
